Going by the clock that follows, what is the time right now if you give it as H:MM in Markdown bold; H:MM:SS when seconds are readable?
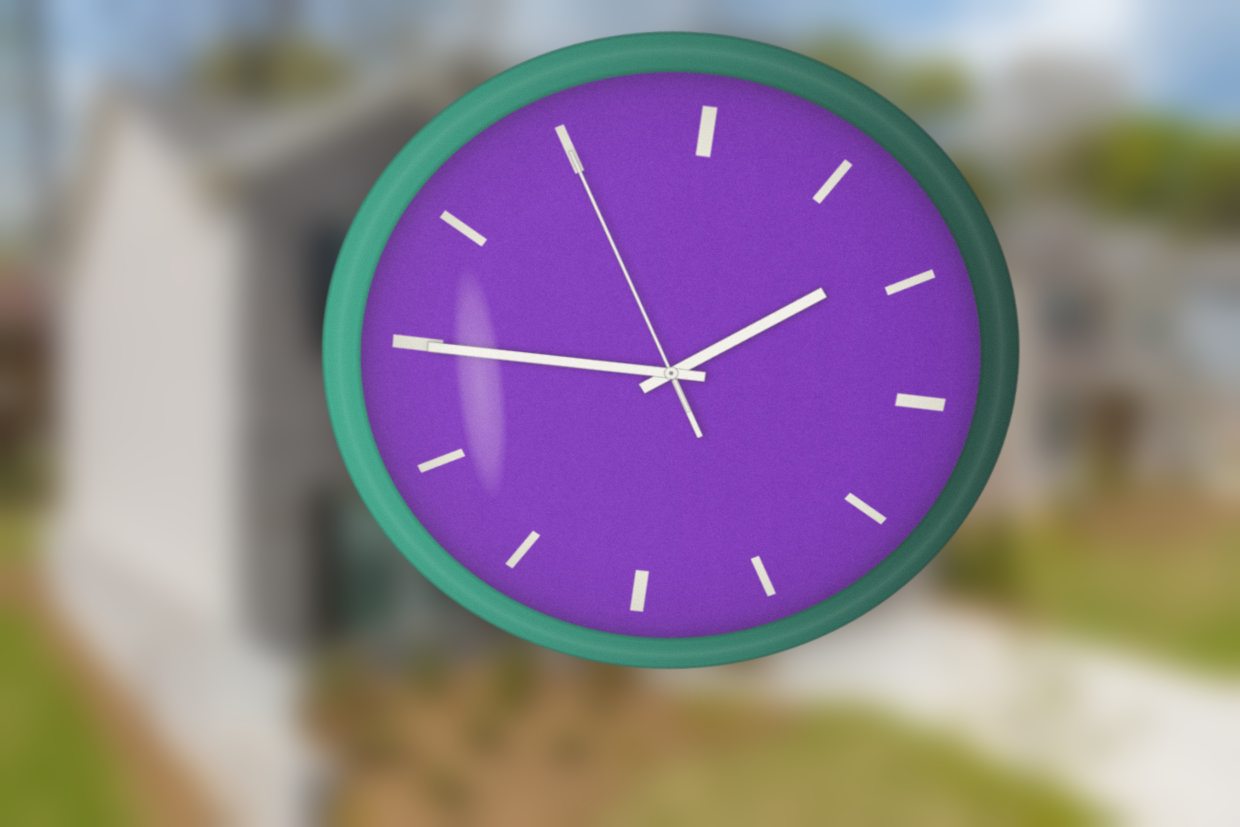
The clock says **1:44:55**
